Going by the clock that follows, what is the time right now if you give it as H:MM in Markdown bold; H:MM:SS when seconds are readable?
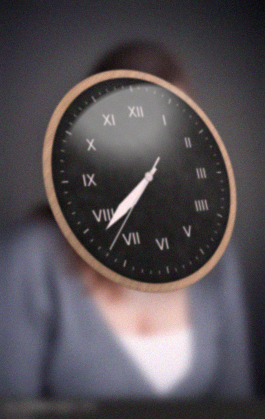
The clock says **7:38:37**
